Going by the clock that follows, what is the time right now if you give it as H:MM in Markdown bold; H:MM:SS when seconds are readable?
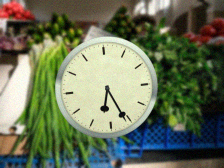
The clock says **6:26**
